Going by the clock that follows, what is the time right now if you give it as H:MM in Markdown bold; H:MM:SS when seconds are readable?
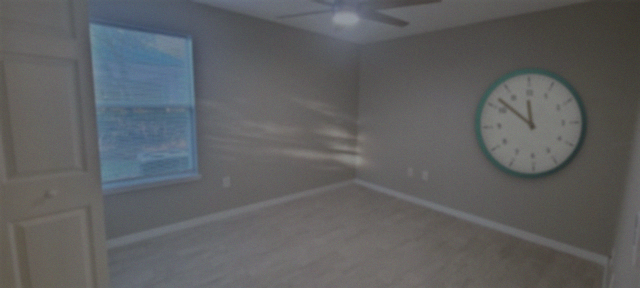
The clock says **11:52**
